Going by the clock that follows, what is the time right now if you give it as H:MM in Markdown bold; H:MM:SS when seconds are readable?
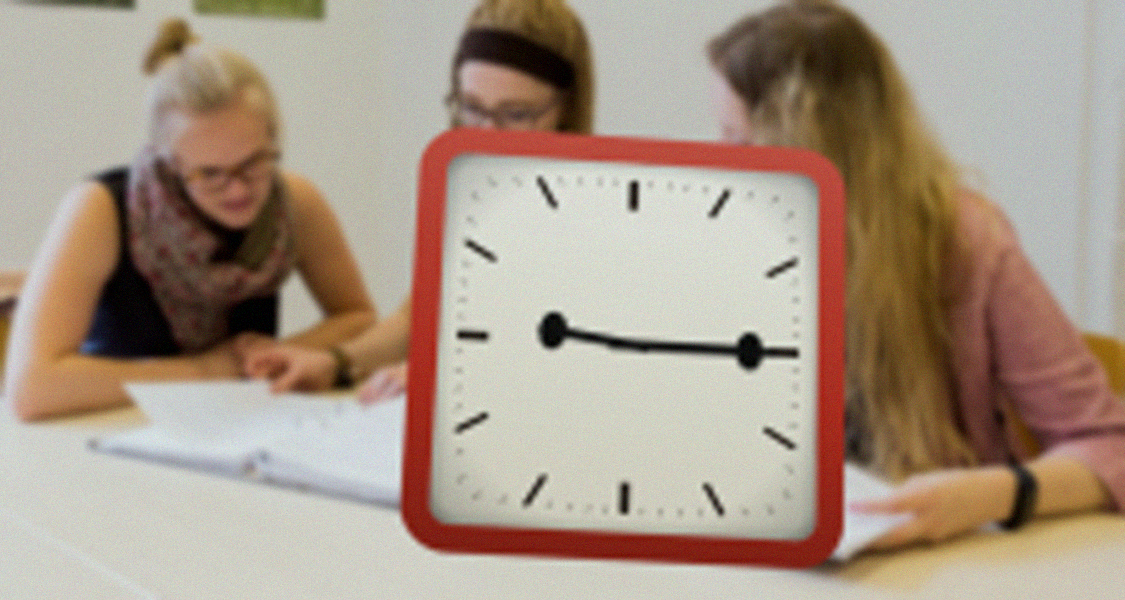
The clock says **9:15**
